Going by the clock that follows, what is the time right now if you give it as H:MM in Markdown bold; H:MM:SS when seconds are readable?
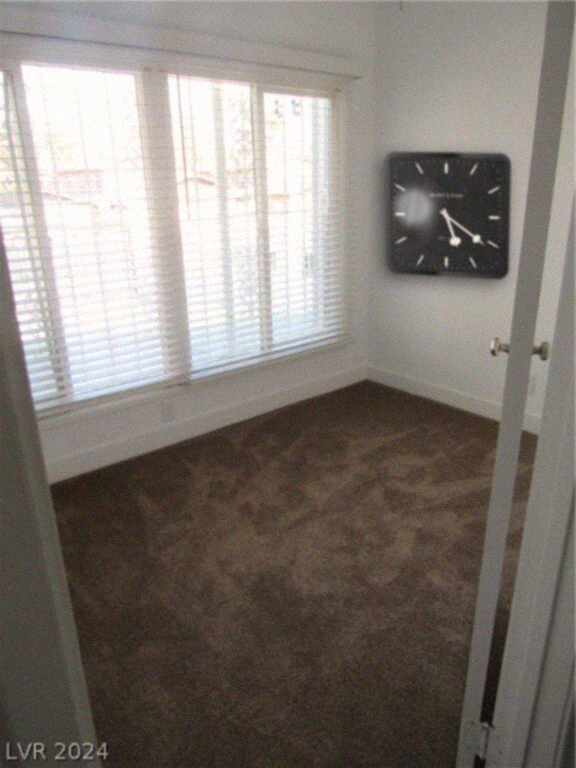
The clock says **5:21**
